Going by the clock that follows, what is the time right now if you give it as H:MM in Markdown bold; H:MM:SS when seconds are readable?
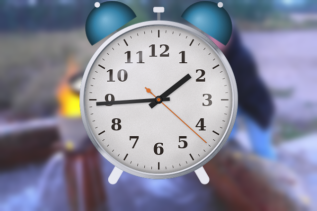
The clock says **1:44:22**
